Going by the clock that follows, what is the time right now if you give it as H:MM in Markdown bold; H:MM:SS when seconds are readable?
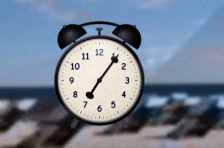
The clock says **7:06**
